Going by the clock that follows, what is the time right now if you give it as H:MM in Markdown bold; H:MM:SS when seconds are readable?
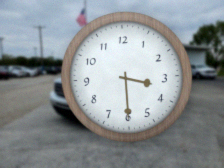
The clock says **3:30**
